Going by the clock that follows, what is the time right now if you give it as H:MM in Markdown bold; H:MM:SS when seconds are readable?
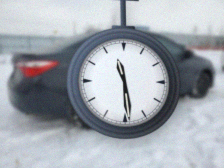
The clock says **11:29**
